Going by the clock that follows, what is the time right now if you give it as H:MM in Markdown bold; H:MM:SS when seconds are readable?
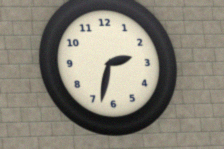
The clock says **2:33**
